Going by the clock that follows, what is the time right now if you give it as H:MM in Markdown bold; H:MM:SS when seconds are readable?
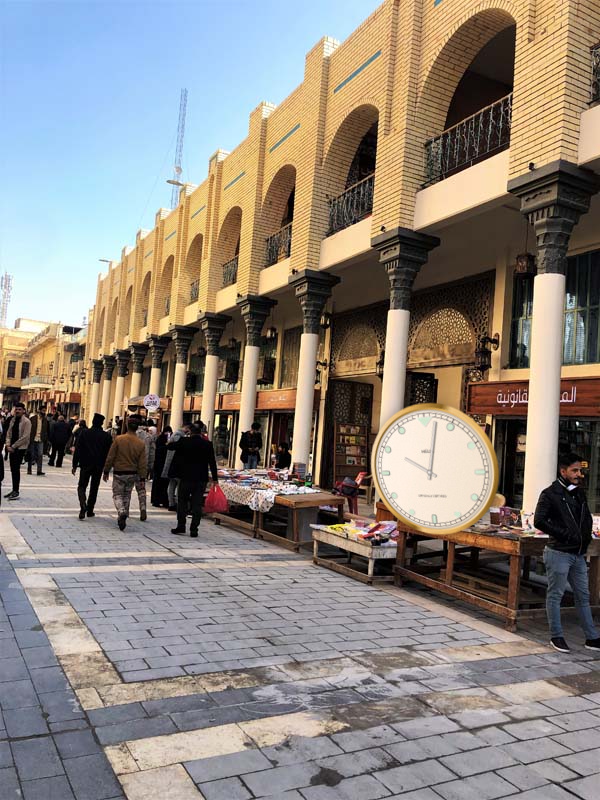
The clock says **10:02**
